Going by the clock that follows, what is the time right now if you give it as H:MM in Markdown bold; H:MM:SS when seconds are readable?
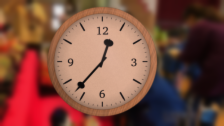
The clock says **12:37**
